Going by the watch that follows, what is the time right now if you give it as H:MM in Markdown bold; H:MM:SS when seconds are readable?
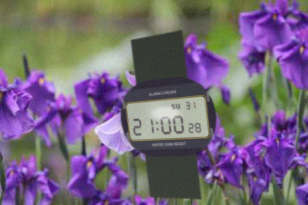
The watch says **21:00:28**
